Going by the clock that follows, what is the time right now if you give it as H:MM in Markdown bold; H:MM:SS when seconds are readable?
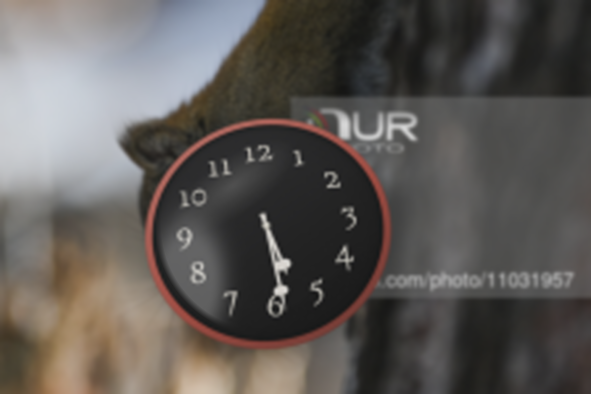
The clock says **5:29**
